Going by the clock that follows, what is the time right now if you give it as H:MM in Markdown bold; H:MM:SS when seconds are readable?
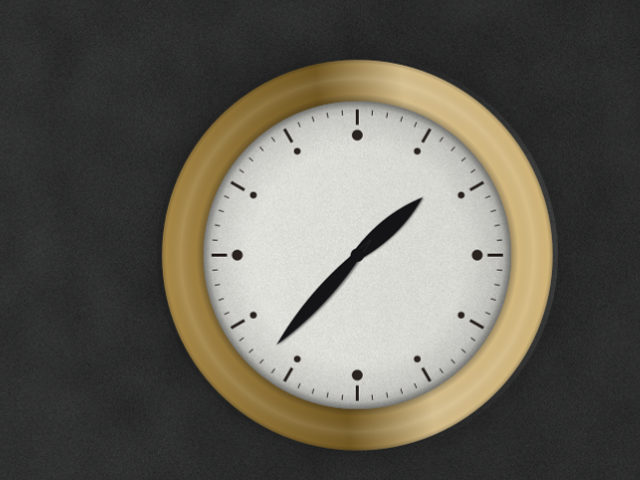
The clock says **1:37**
